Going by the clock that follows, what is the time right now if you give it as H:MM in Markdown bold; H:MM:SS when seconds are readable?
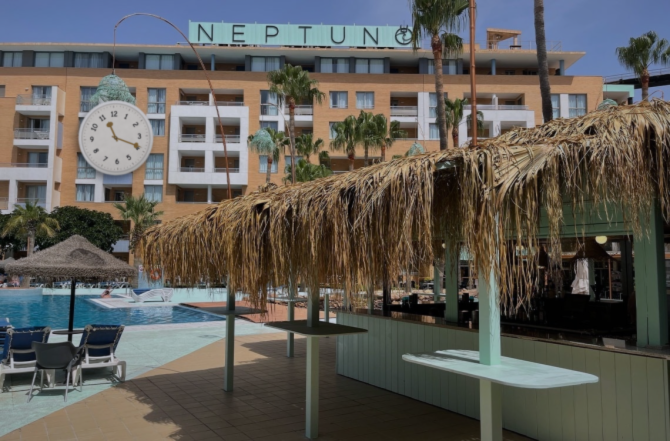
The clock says **11:19**
